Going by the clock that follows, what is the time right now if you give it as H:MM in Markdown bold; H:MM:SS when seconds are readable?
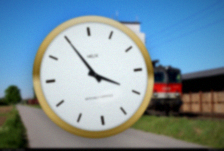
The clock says **3:55**
